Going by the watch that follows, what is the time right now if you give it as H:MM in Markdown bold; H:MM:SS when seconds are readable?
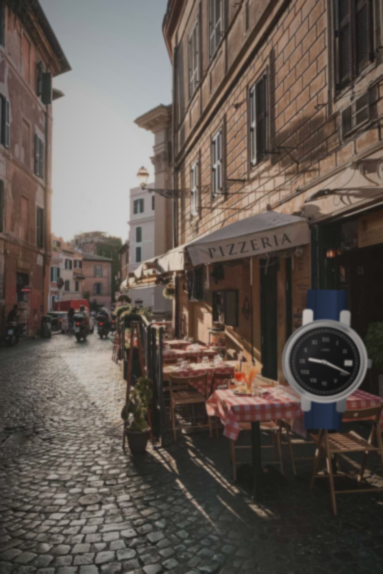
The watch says **9:19**
